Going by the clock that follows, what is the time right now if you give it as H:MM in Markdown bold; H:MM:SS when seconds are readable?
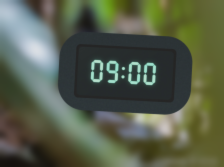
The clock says **9:00**
